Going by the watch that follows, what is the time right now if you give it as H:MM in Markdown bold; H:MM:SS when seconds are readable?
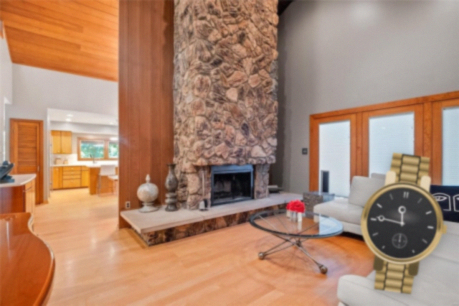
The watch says **11:46**
